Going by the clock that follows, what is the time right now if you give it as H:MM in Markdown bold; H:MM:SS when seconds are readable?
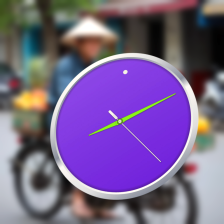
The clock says **8:10:22**
